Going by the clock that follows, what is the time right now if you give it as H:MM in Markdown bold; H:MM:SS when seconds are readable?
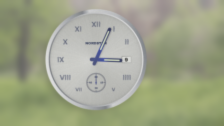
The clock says **3:04**
